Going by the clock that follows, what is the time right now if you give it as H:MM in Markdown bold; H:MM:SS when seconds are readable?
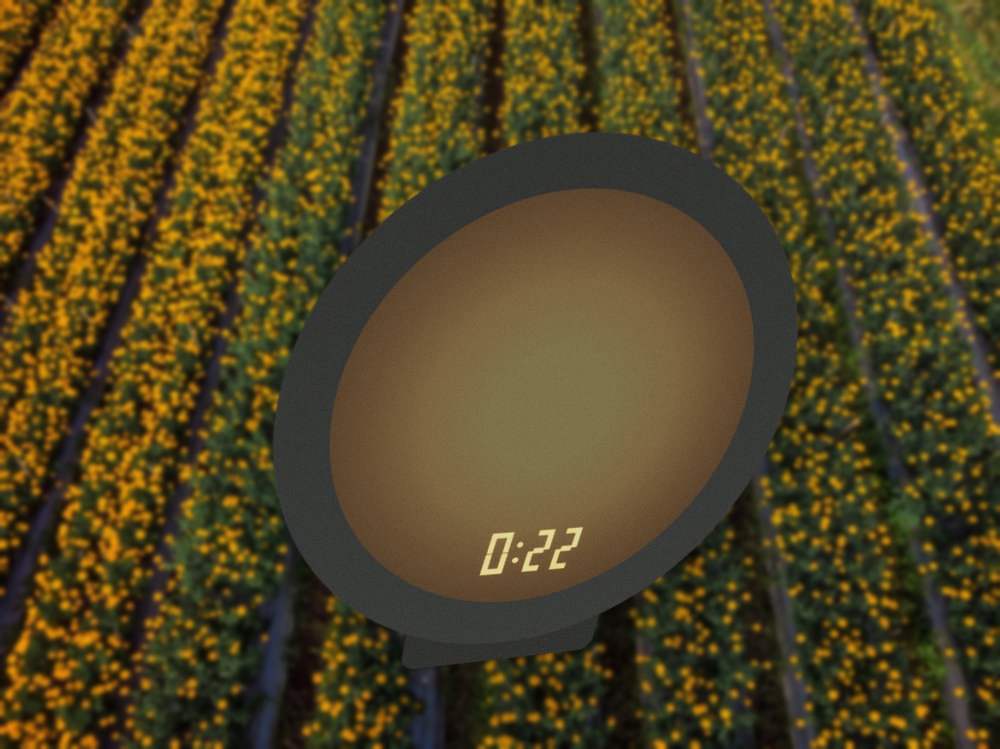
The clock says **0:22**
